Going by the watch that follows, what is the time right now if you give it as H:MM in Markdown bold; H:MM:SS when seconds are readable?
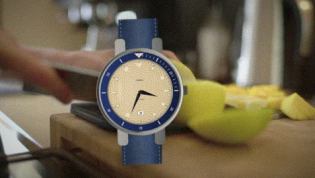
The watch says **3:34**
